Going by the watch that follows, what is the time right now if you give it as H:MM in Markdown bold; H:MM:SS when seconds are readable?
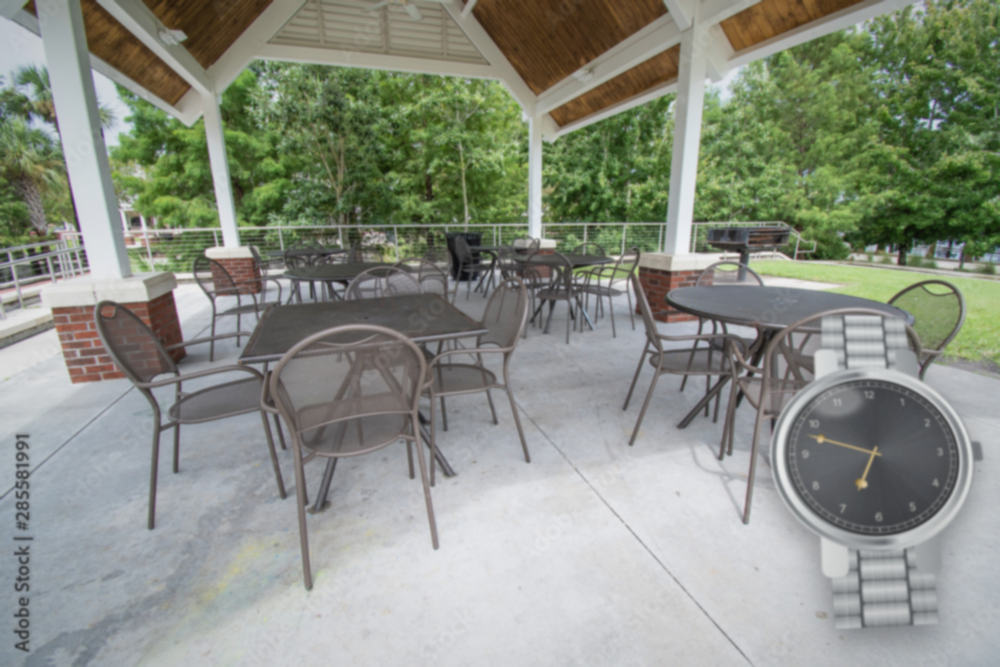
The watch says **6:48**
